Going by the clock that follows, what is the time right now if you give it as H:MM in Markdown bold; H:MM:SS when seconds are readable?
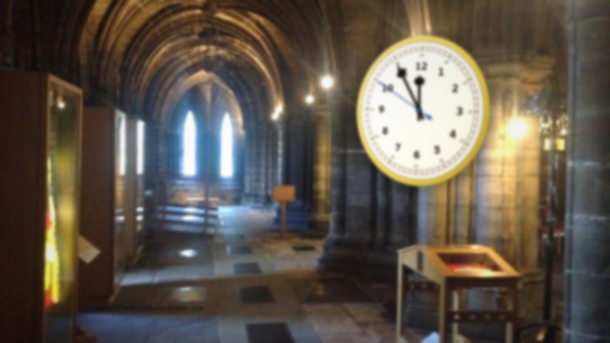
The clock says **11:54:50**
